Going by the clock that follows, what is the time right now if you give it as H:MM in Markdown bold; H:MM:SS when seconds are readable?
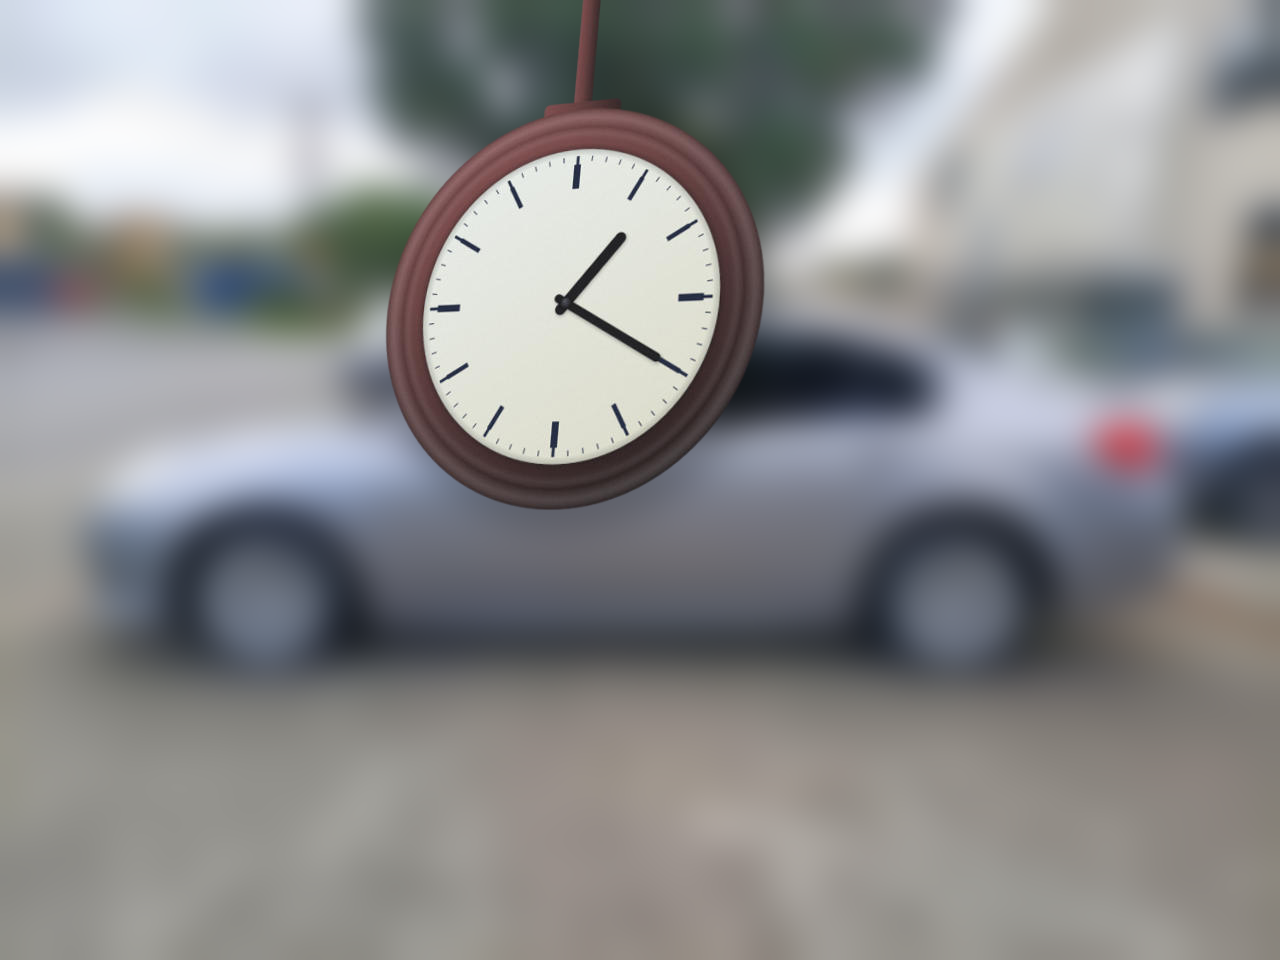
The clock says **1:20**
